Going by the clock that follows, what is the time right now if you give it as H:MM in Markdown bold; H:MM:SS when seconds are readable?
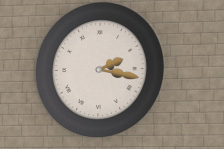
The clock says **2:17**
